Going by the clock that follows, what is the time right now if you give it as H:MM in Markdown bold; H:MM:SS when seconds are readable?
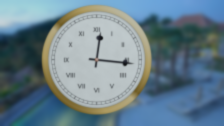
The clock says **12:16**
